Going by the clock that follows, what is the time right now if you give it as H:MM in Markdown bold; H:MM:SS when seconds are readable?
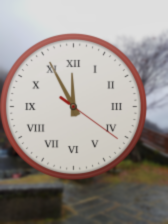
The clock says **11:55:21**
